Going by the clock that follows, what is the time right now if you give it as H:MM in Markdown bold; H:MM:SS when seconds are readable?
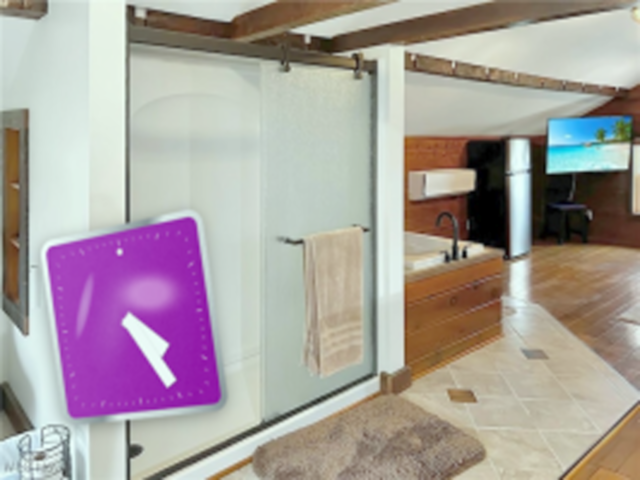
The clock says **4:25**
